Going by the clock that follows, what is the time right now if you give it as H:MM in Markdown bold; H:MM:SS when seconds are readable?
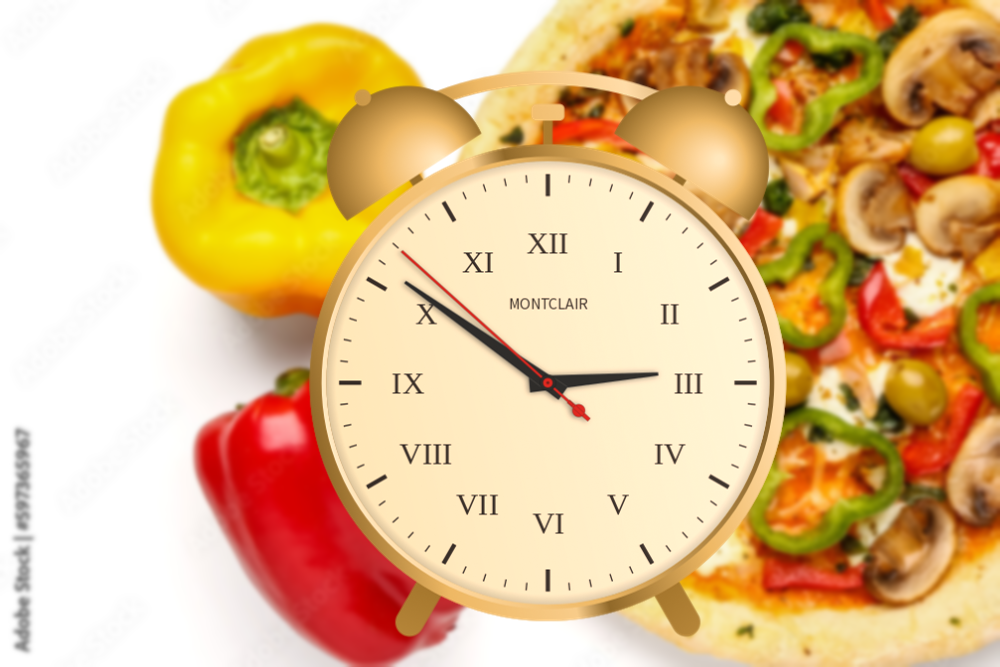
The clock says **2:50:52**
